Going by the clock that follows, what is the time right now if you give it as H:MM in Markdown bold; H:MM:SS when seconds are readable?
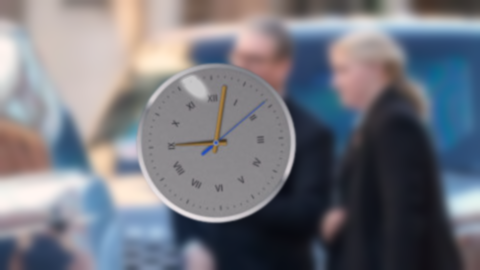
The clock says **9:02:09**
